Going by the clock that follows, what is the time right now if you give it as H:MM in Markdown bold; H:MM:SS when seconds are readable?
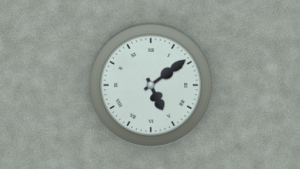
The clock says **5:09**
